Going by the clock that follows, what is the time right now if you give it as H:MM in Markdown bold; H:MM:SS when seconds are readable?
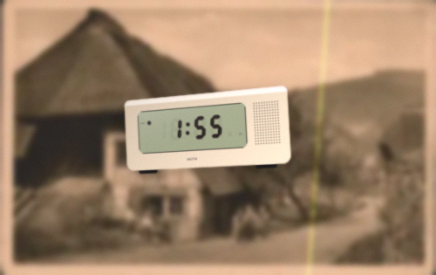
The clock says **1:55**
